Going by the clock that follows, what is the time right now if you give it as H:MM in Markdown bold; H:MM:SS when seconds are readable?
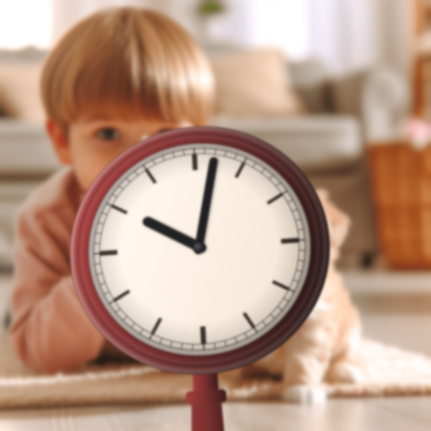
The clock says **10:02**
